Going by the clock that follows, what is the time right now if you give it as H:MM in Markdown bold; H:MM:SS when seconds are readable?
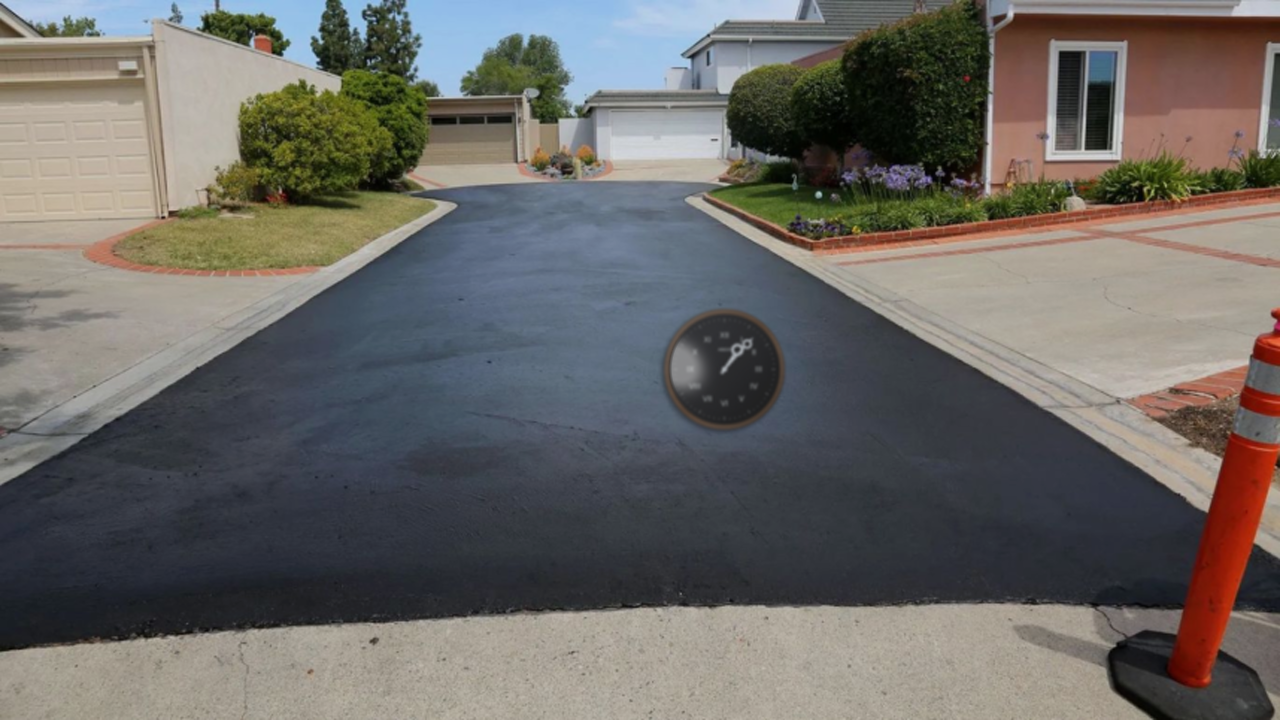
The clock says **1:07**
